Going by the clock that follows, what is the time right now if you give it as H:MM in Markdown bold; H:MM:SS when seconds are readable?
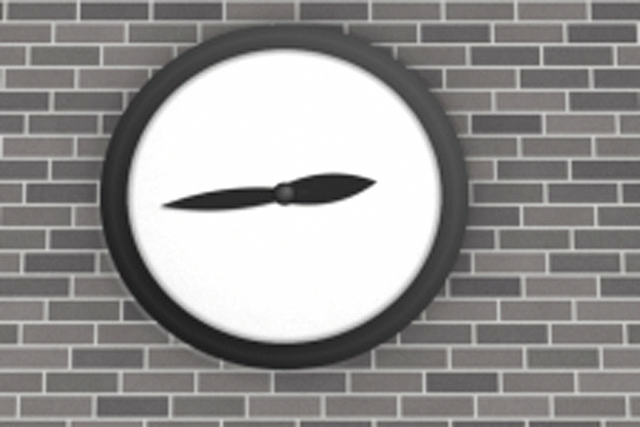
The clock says **2:44**
